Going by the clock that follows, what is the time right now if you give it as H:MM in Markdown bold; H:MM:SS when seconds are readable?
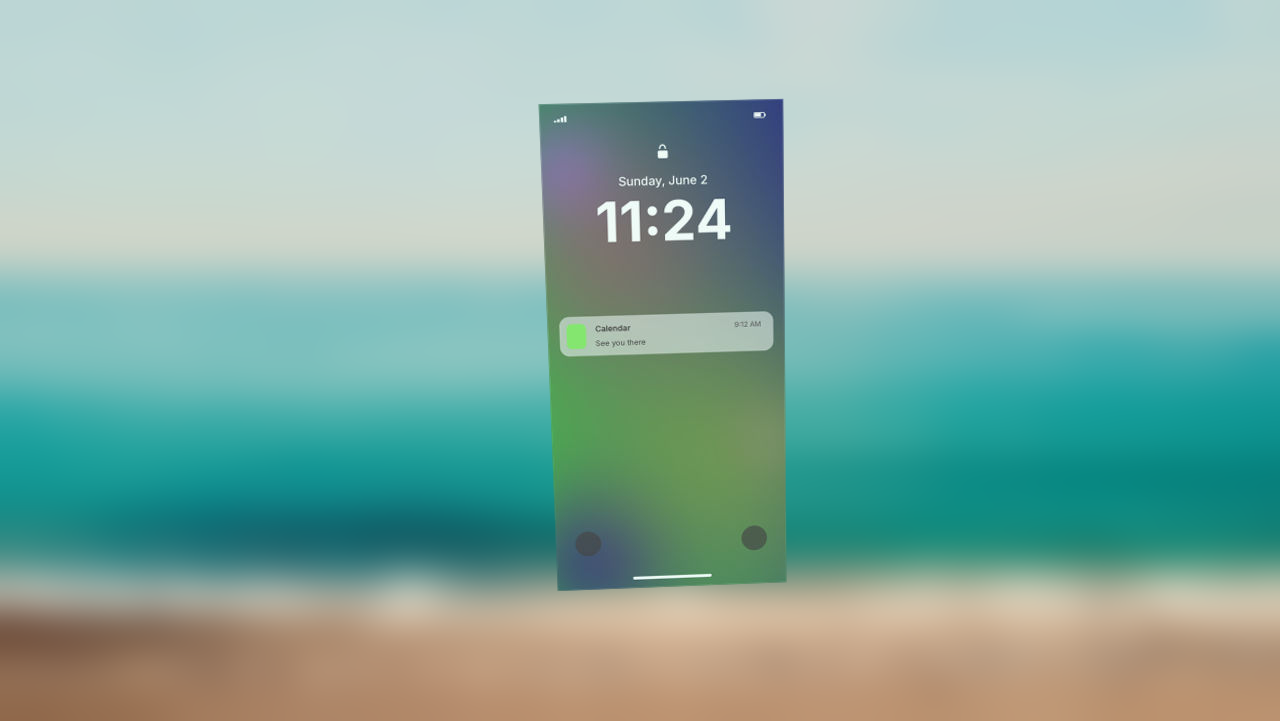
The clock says **11:24**
